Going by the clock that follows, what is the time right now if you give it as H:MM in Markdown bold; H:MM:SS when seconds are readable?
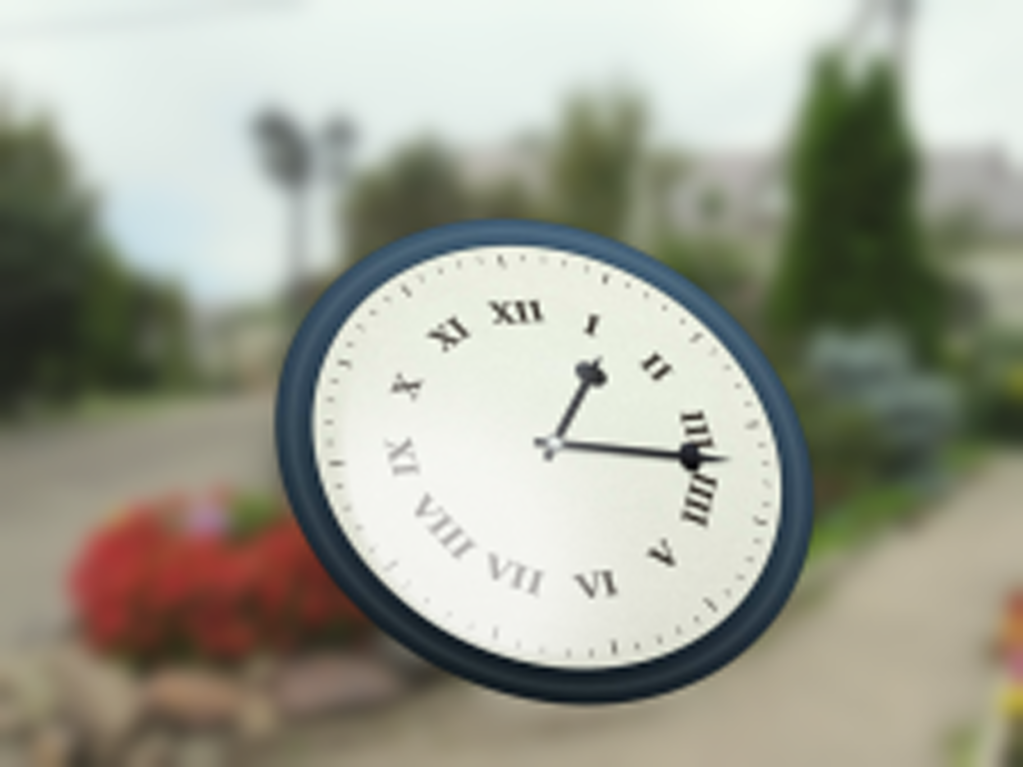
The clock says **1:17**
